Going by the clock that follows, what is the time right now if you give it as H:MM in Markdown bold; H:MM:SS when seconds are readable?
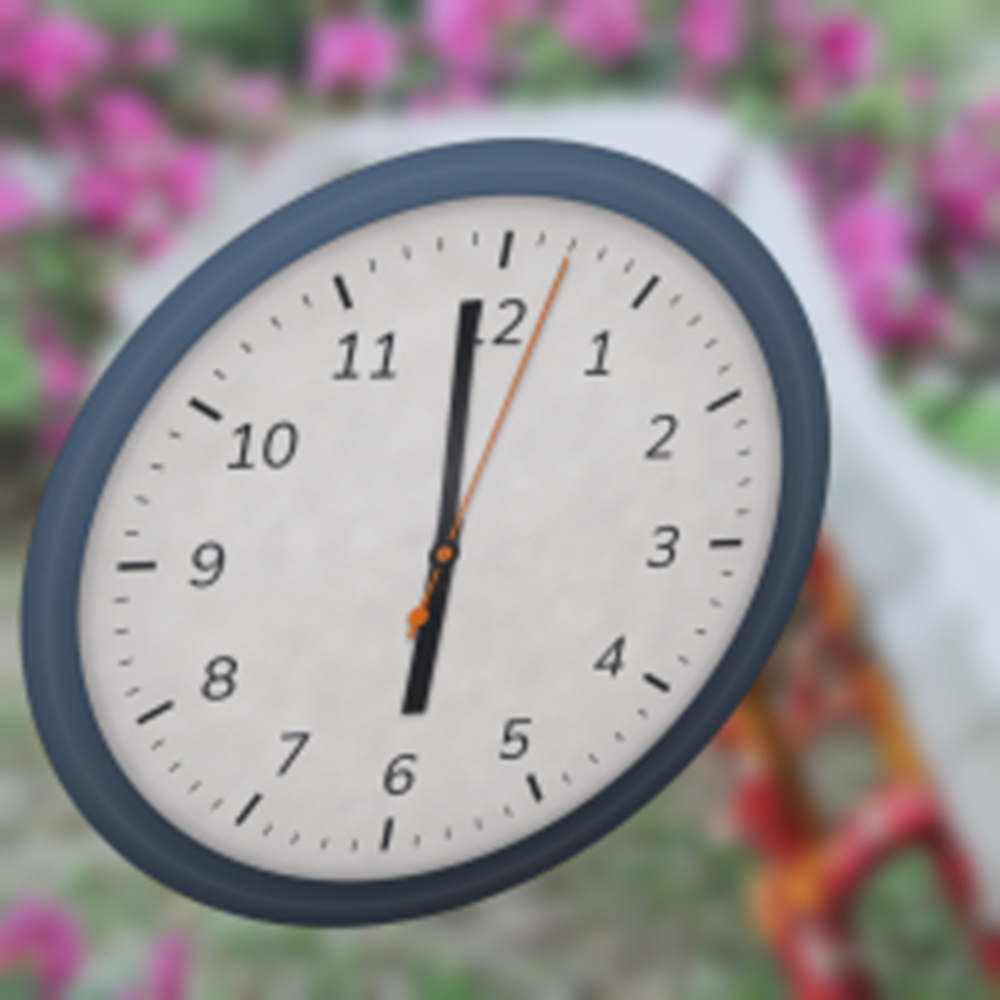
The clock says **5:59:02**
